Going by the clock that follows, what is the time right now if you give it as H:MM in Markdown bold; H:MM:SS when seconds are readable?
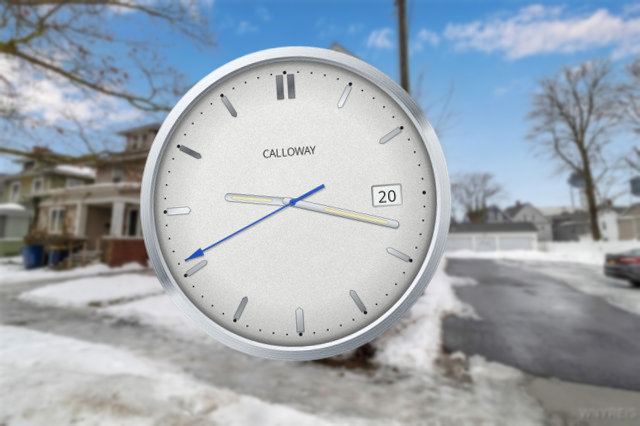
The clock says **9:17:41**
